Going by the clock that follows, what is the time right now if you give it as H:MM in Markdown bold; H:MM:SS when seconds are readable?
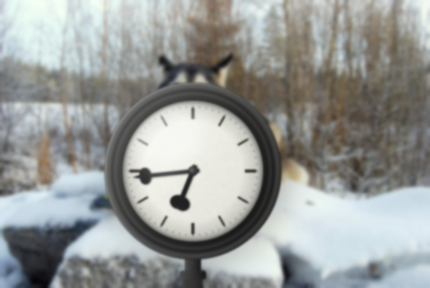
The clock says **6:44**
